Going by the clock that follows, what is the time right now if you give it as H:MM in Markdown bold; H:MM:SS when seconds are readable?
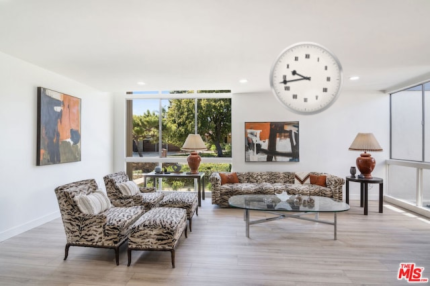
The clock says **9:43**
